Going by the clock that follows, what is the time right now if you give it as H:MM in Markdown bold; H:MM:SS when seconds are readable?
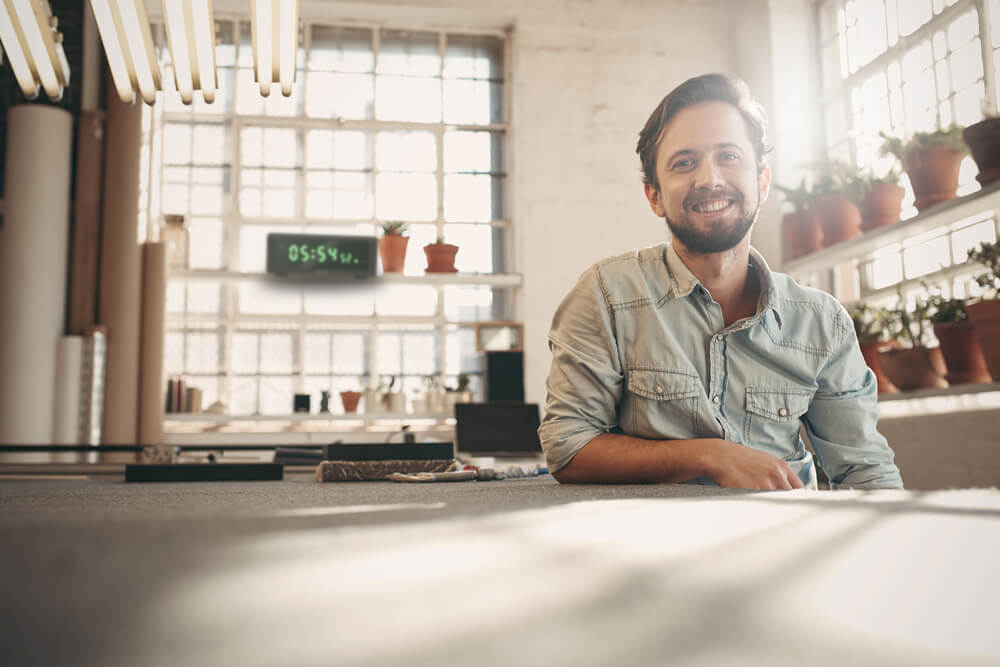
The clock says **5:54**
